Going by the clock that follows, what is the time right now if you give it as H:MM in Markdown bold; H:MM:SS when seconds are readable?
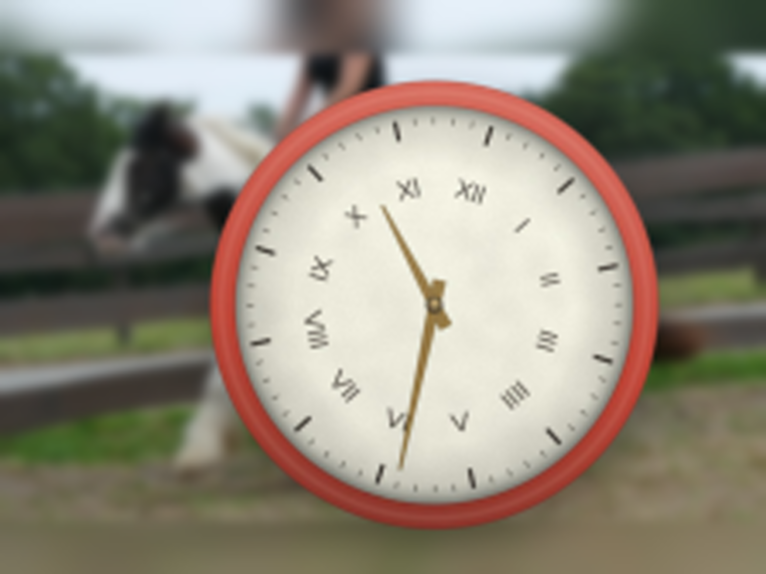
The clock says **10:29**
